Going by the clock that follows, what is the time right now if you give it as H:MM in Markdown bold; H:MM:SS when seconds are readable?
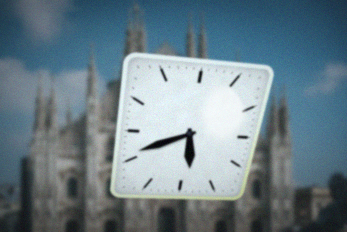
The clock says **5:41**
